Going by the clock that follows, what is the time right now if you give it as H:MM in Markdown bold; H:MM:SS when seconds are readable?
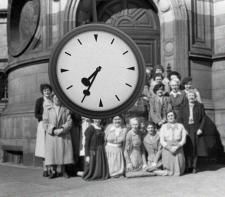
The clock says **7:35**
